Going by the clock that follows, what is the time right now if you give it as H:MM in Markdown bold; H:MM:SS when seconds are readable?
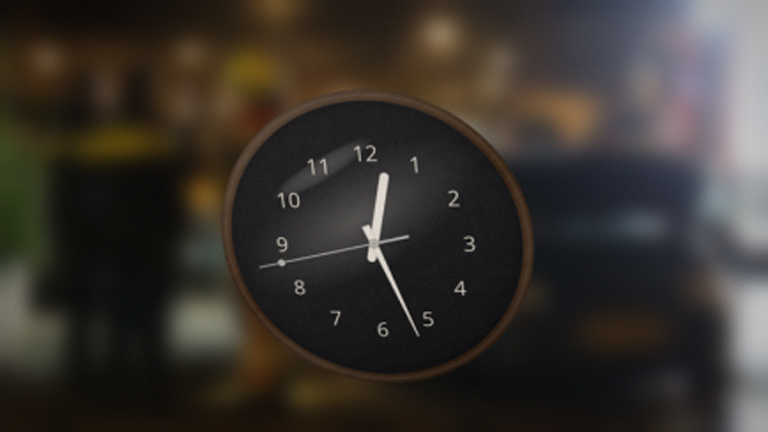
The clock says **12:26:43**
